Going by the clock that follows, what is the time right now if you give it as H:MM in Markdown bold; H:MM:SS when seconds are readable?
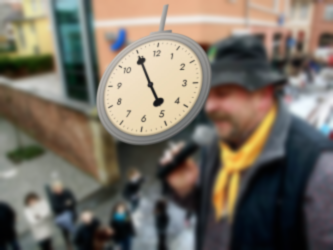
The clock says **4:55**
